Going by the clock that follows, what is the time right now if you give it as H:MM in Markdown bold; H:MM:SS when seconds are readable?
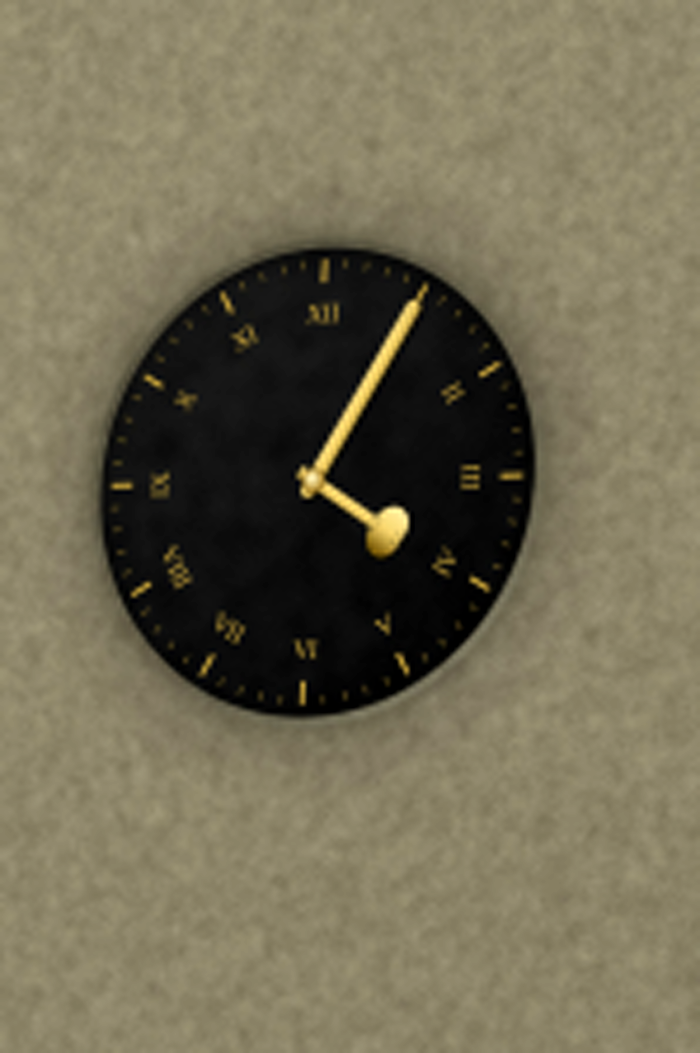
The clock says **4:05**
